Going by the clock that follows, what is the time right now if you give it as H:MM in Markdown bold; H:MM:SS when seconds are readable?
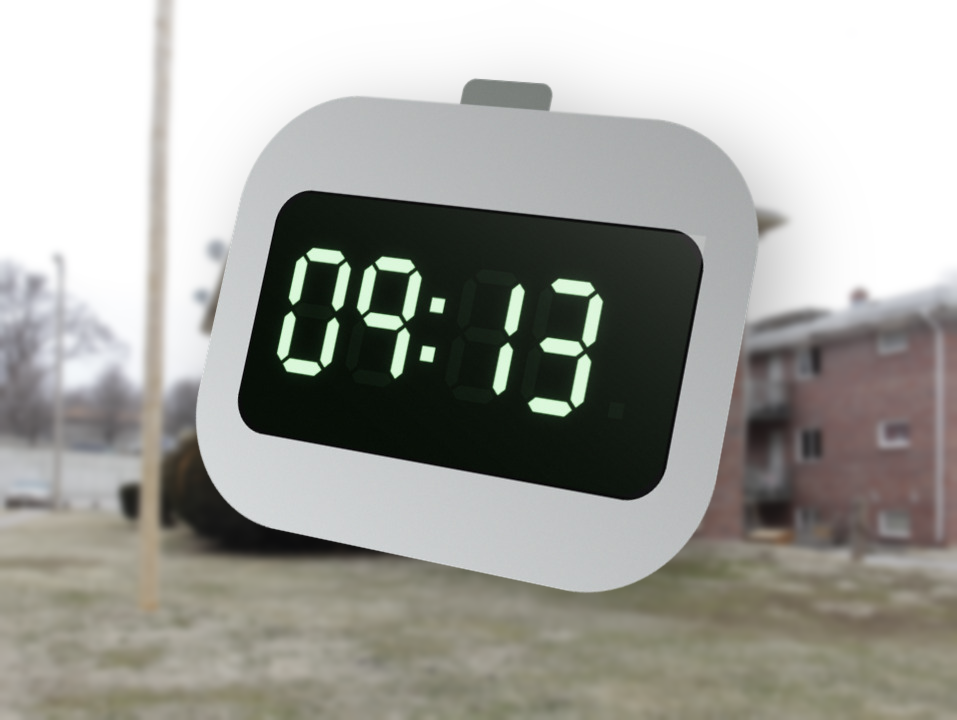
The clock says **9:13**
